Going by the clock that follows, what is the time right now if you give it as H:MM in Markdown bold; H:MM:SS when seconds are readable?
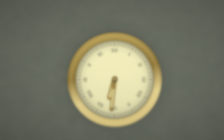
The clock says **6:31**
